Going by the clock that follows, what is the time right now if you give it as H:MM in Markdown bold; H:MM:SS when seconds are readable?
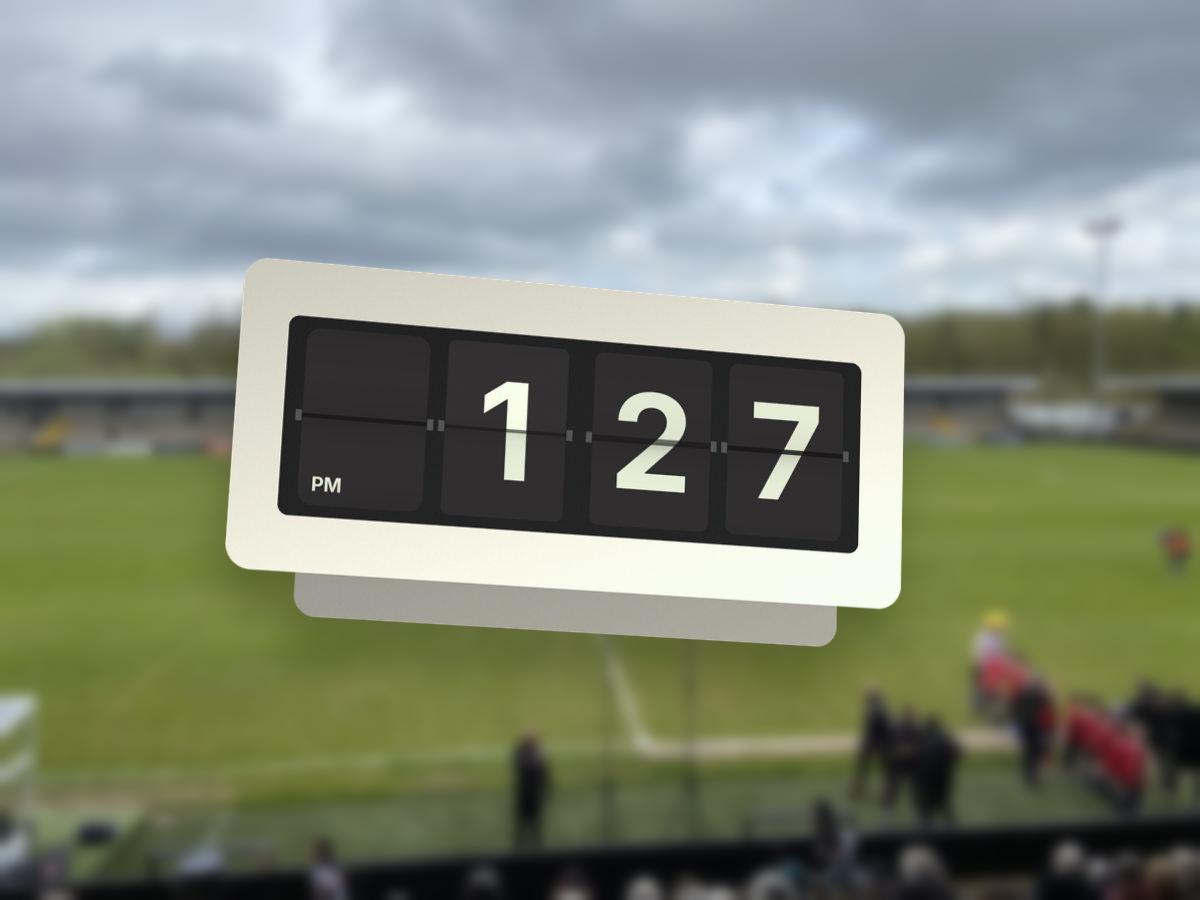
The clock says **1:27**
